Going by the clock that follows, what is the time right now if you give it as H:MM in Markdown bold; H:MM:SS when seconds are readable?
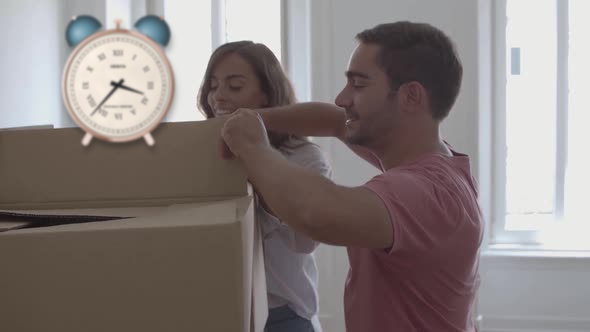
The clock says **3:37**
